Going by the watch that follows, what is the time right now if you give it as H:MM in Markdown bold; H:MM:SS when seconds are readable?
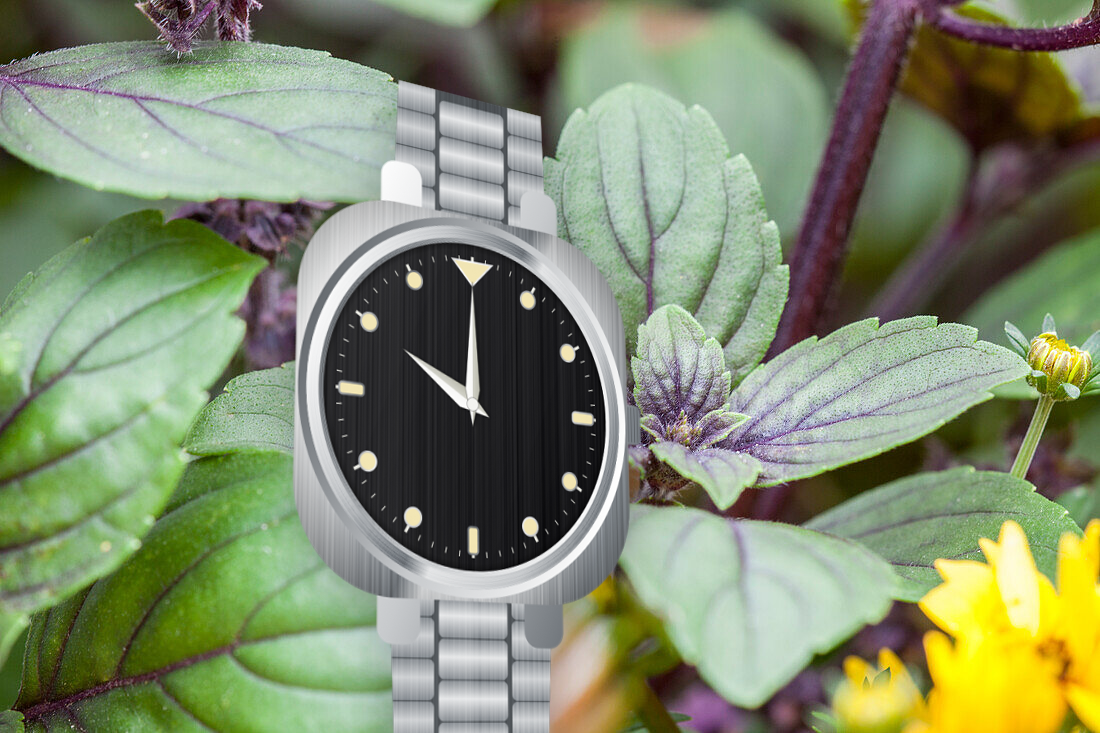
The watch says **10:00**
